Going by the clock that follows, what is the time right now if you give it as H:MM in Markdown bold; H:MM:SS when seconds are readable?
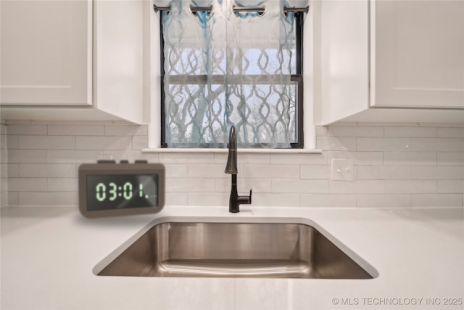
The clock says **3:01**
